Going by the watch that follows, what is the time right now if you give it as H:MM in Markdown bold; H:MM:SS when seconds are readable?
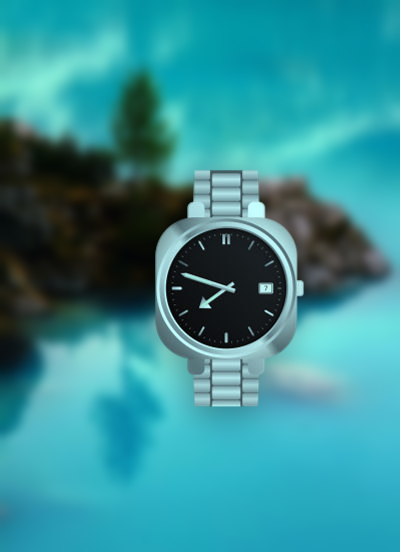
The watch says **7:48**
